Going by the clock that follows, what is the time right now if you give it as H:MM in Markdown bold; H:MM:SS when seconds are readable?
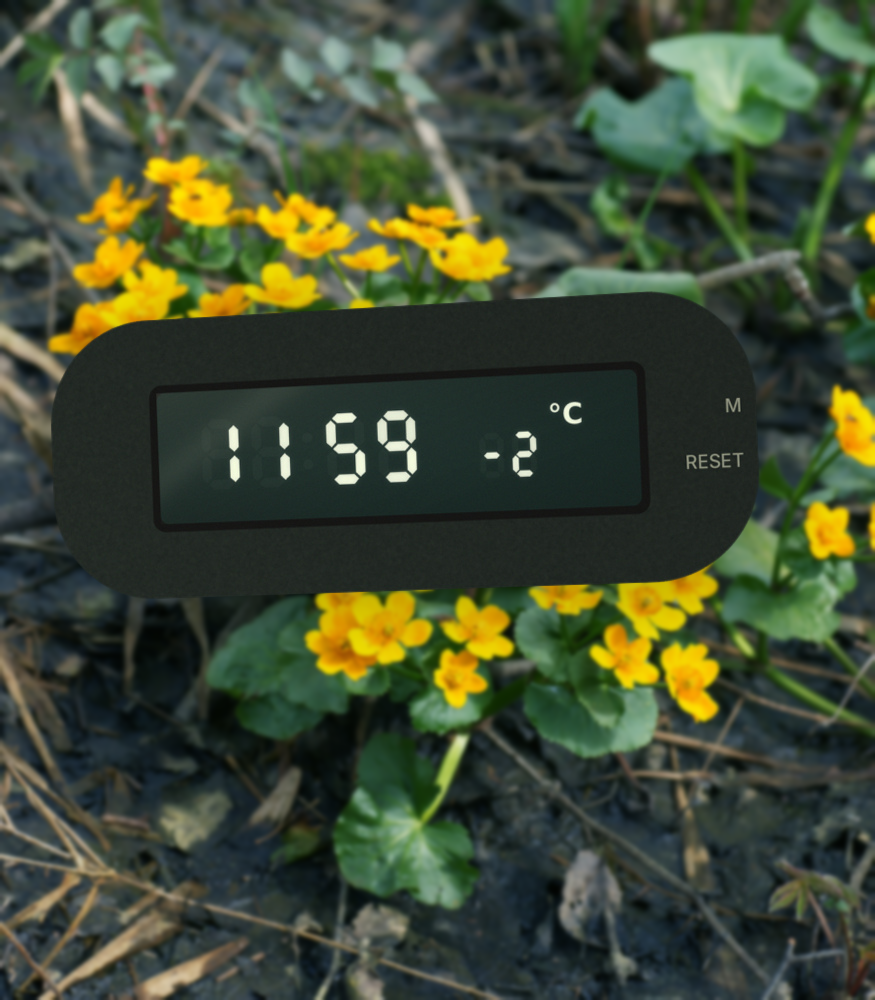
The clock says **11:59**
